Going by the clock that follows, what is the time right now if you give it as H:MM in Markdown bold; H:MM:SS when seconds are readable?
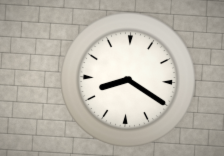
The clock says **8:20**
